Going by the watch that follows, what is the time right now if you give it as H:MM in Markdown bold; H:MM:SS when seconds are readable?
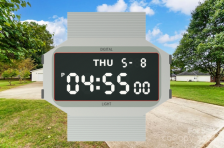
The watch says **4:55:00**
